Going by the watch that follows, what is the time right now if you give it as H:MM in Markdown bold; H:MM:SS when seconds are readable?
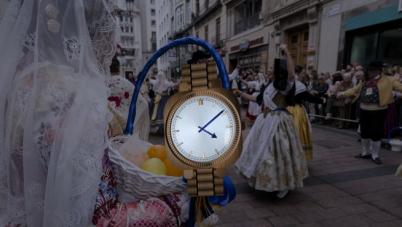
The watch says **4:09**
